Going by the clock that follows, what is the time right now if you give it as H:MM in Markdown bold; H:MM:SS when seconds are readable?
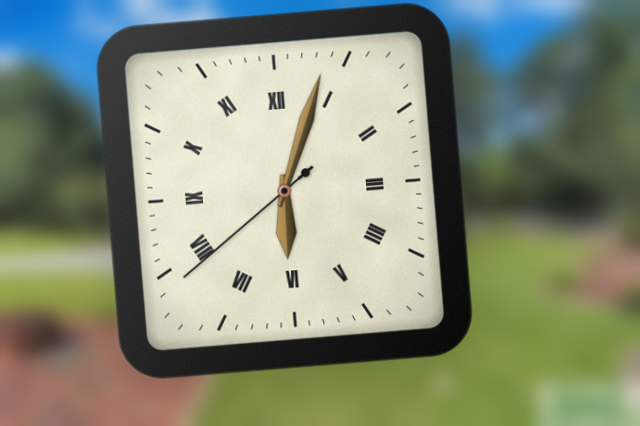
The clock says **6:03:39**
